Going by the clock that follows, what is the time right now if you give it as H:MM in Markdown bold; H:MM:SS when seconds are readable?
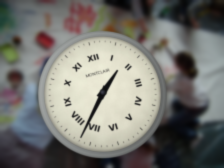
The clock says **1:37**
